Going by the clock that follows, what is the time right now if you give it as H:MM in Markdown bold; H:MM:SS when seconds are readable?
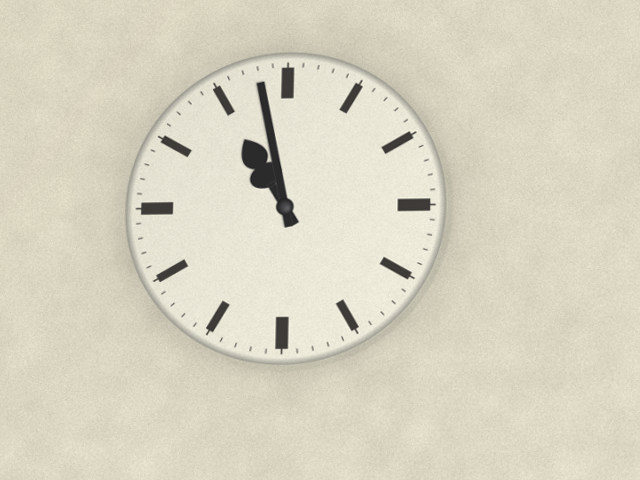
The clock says **10:58**
